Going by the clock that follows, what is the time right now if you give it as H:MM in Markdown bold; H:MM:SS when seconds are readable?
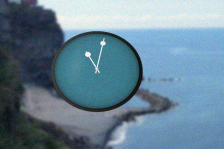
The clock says **11:02**
